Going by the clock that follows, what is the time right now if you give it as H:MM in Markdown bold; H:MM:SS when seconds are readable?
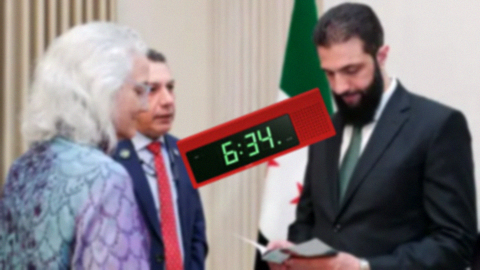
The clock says **6:34**
